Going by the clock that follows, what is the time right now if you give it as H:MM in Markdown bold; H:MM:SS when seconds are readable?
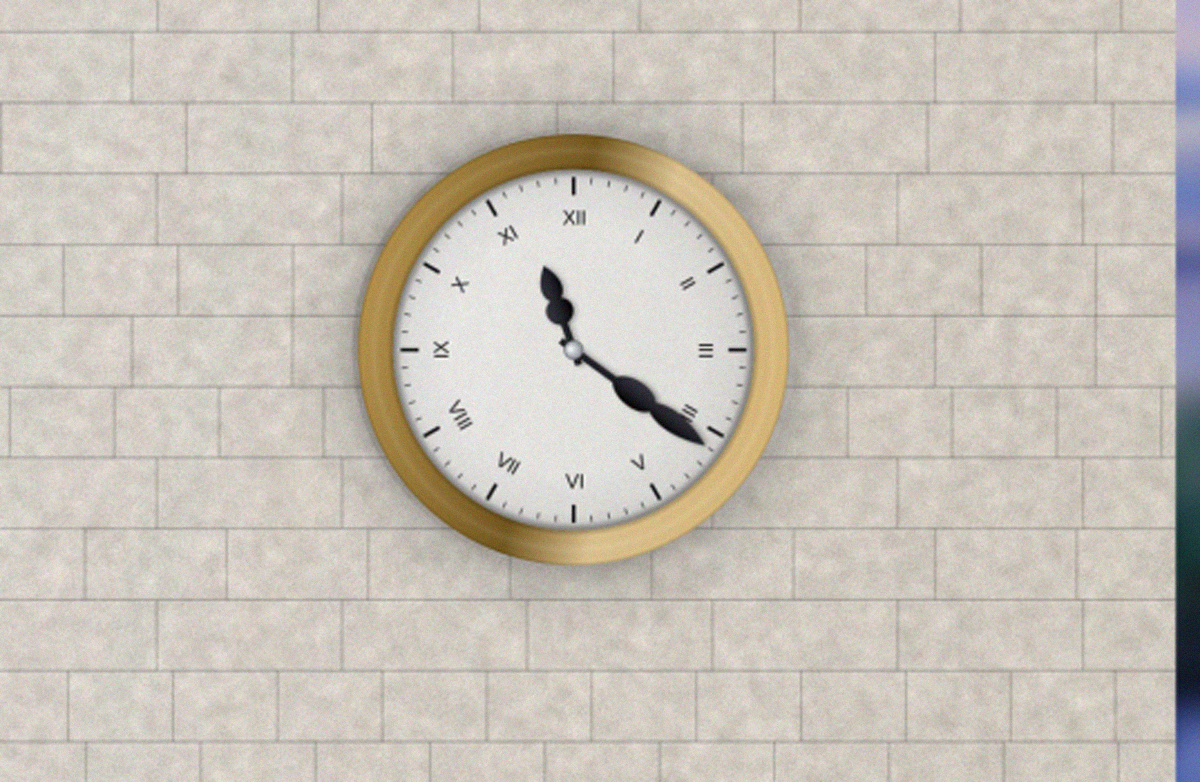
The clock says **11:21**
